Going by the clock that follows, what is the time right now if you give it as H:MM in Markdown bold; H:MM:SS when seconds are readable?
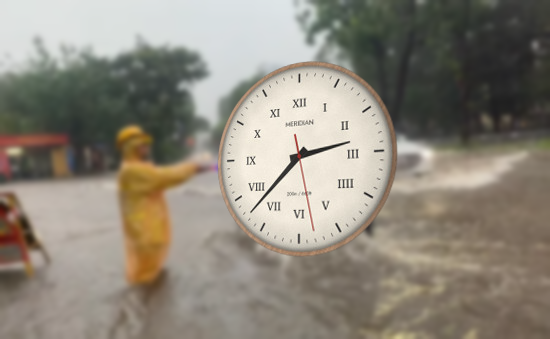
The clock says **2:37:28**
